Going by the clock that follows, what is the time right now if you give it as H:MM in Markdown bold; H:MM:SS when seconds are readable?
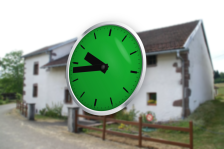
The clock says **9:43**
